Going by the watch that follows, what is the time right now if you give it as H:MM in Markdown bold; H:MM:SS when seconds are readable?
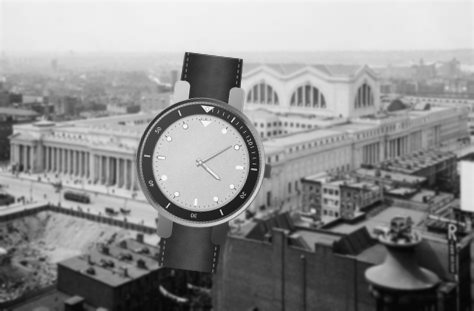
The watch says **4:09**
